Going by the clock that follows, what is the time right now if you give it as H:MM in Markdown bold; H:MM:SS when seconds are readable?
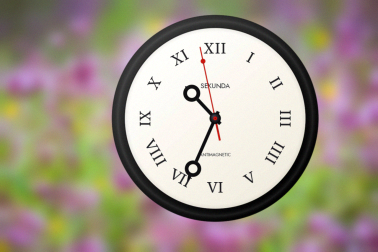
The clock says **10:33:58**
